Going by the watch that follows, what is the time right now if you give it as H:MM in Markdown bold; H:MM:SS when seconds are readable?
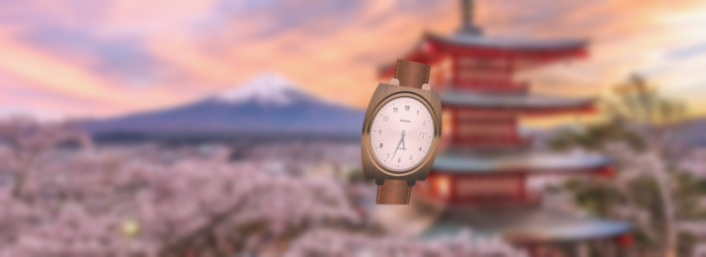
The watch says **5:33**
